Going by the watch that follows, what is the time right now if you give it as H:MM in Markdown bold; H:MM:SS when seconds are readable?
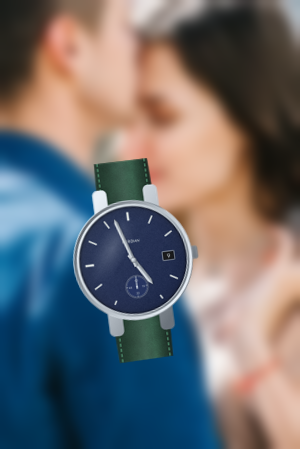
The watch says **4:57**
